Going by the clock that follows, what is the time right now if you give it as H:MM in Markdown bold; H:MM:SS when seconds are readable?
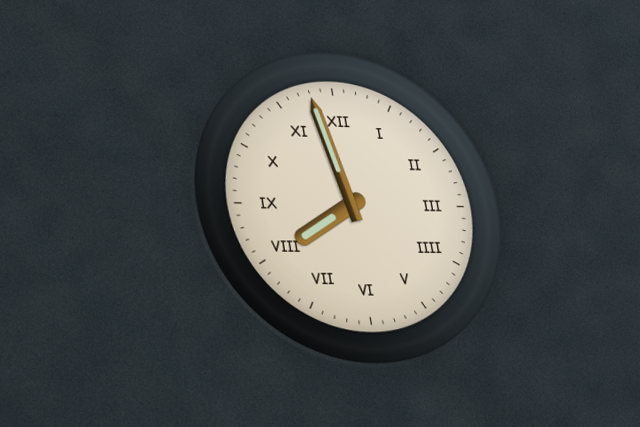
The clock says **7:58**
